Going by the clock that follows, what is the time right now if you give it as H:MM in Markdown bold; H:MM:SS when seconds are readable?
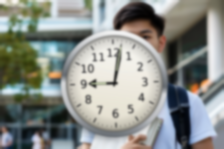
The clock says **9:02**
